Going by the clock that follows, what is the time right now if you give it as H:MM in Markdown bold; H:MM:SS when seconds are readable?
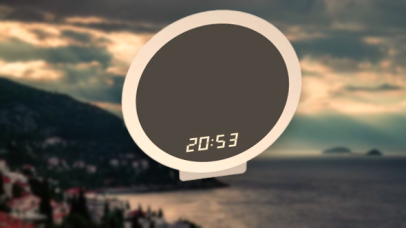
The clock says **20:53**
